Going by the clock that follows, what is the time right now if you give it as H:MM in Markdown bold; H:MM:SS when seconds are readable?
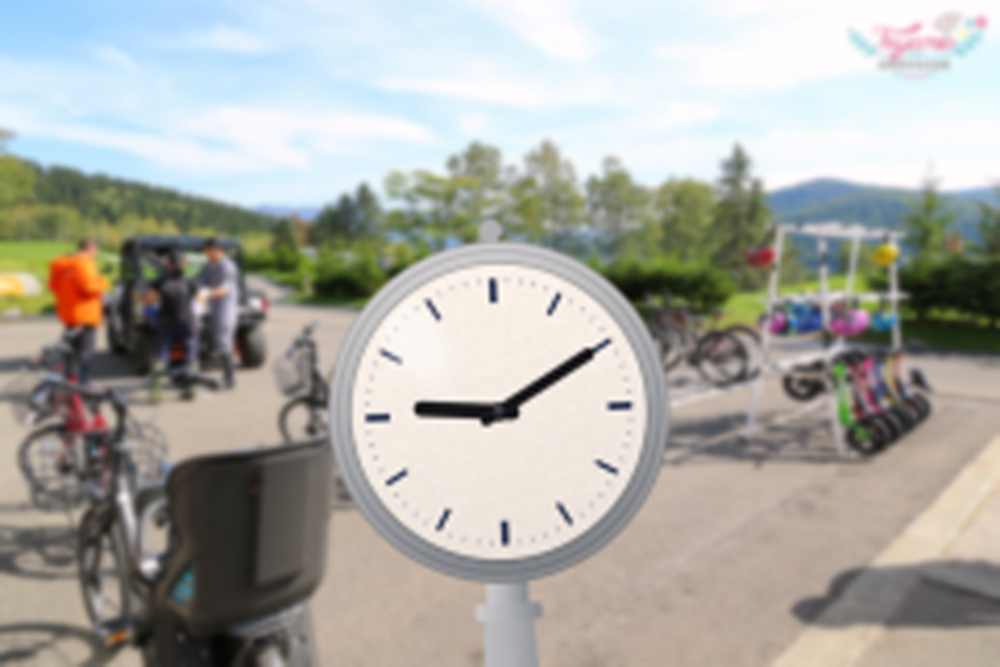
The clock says **9:10**
